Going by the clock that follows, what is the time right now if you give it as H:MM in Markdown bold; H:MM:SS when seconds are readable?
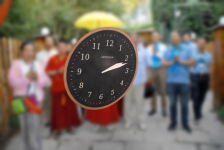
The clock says **2:12**
